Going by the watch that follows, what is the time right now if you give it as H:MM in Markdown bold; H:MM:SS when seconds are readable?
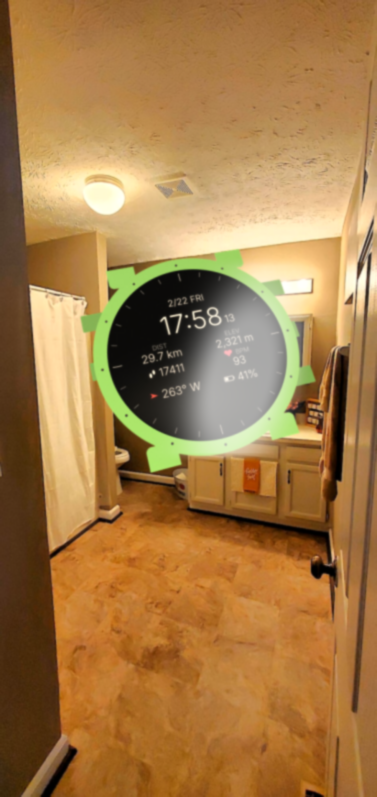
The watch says **17:58:13**
